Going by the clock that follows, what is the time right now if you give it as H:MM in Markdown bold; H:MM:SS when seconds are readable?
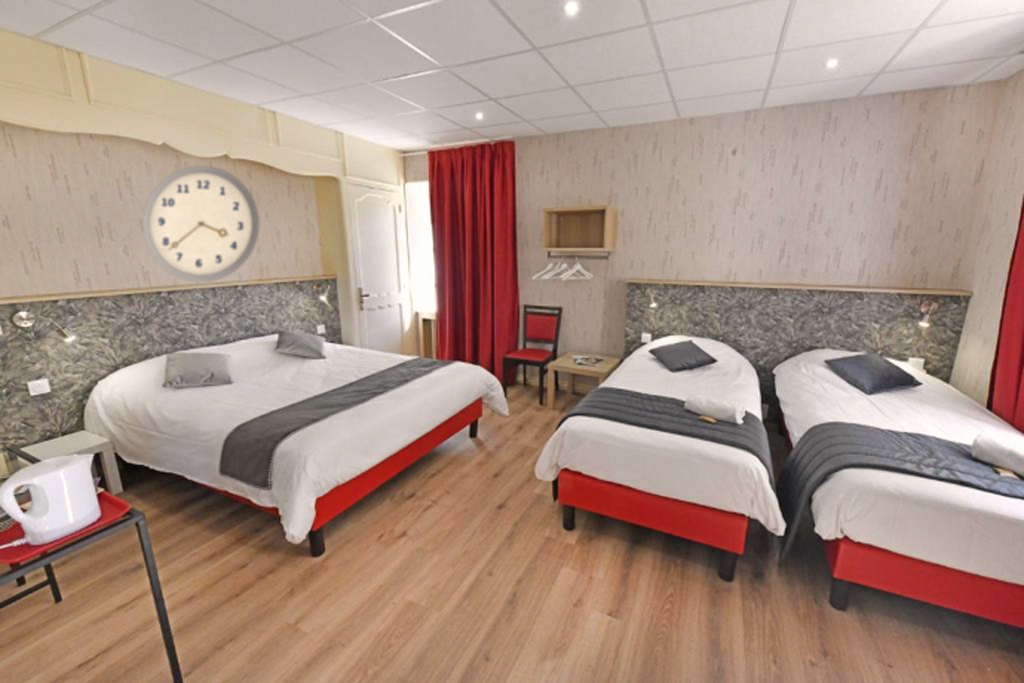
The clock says **3:38**
